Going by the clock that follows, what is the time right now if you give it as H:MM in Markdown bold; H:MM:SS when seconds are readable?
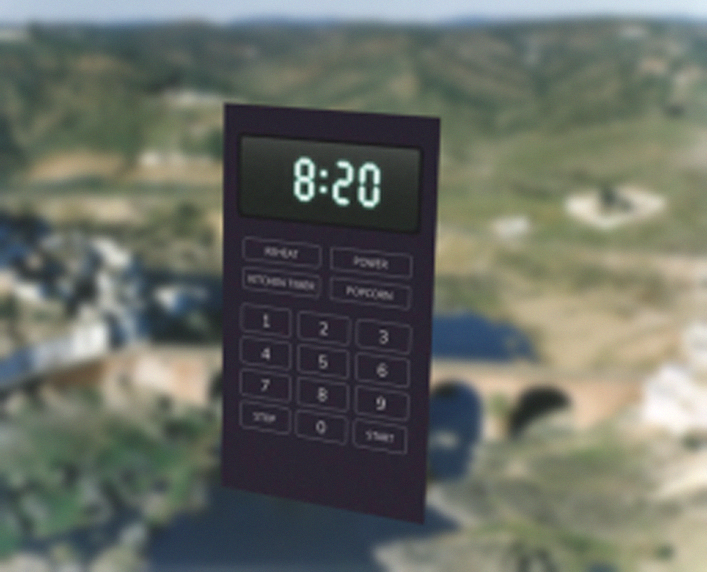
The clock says **8:20**
